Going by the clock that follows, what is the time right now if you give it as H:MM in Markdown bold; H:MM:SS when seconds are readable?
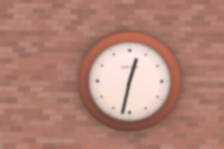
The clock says **12:32**
